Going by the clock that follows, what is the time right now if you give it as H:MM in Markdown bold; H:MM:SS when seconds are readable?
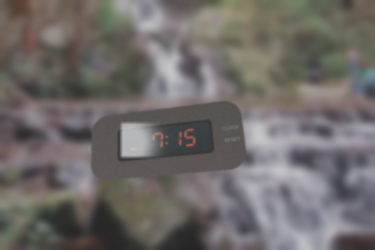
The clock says **7:15**
